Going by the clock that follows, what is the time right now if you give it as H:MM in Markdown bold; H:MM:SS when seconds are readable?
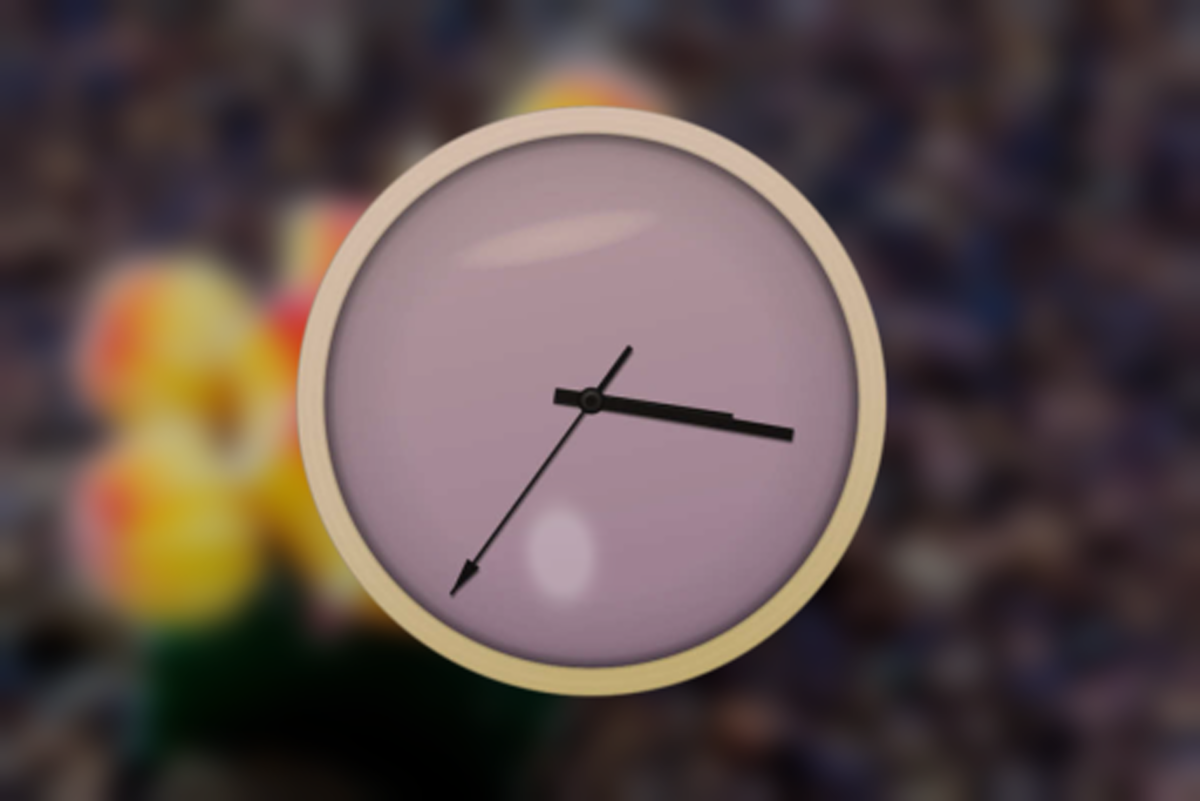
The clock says **3:16:36**
